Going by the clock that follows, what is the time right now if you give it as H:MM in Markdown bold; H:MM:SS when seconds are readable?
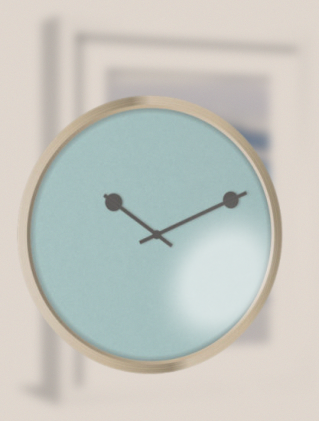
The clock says **10:11**
